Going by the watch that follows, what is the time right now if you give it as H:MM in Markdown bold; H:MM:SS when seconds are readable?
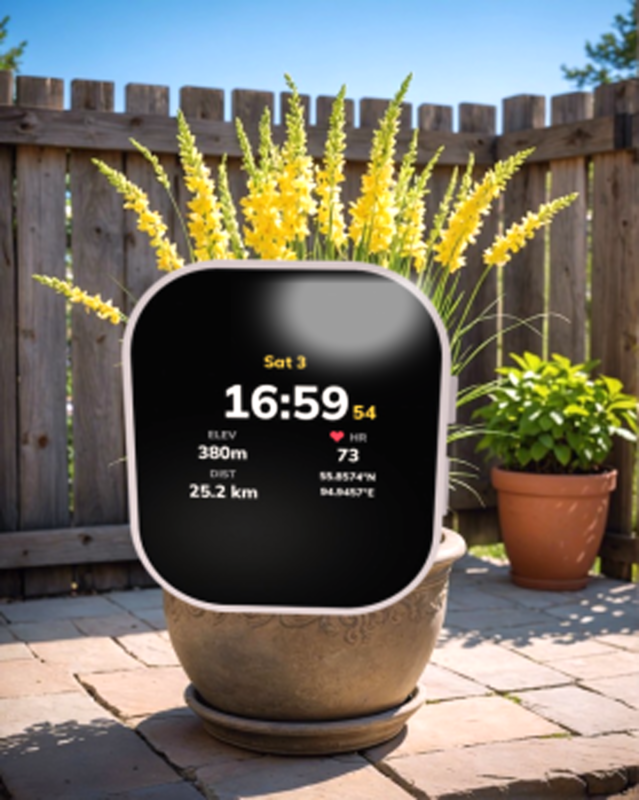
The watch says **16:59:54**
